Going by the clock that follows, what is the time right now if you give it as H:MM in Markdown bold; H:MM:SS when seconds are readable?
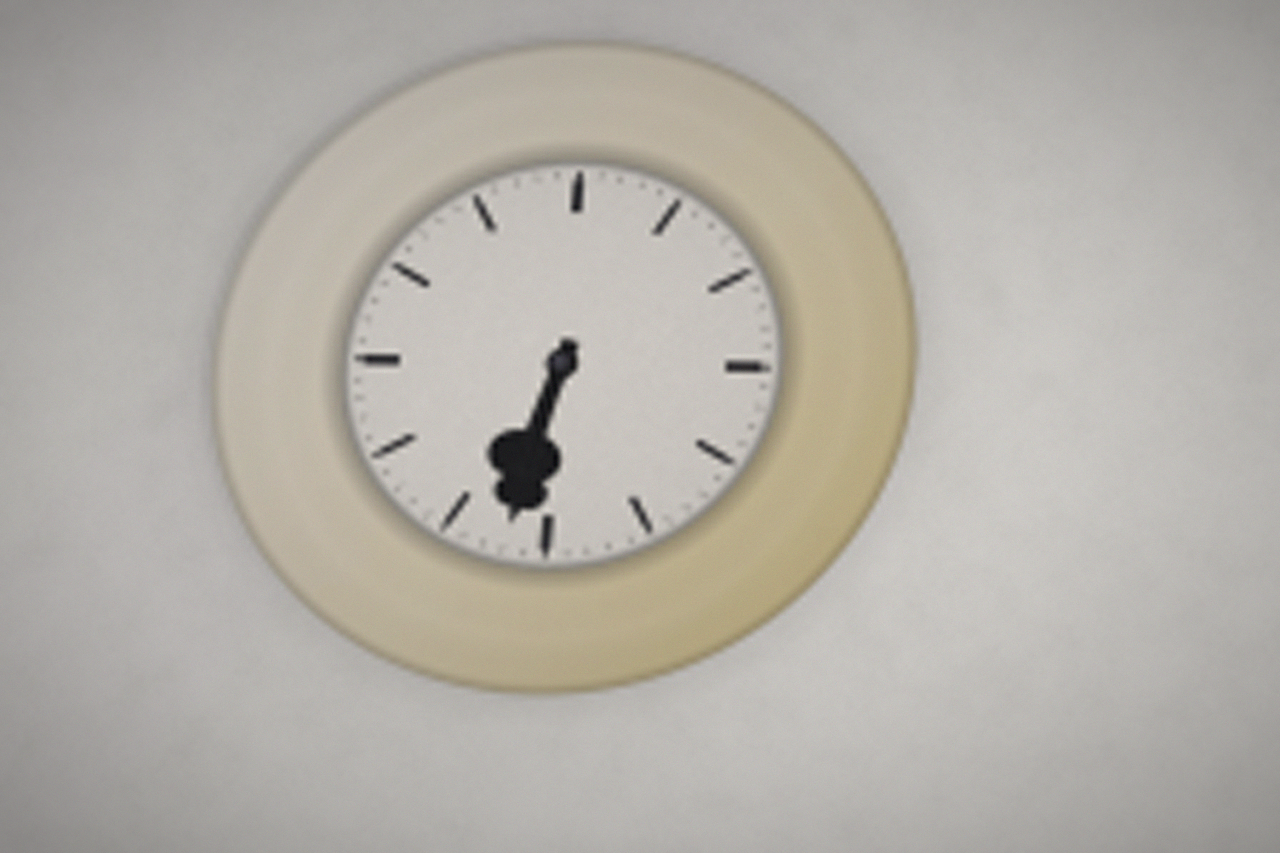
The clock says **6:32**
